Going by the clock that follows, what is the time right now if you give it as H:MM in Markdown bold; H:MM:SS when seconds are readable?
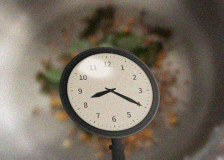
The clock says **8:20**
